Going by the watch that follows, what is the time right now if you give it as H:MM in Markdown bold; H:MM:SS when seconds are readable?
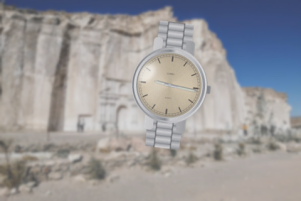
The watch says **9:16**
